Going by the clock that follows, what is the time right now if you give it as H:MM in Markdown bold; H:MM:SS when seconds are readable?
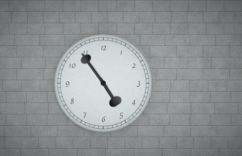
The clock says **4:54**
